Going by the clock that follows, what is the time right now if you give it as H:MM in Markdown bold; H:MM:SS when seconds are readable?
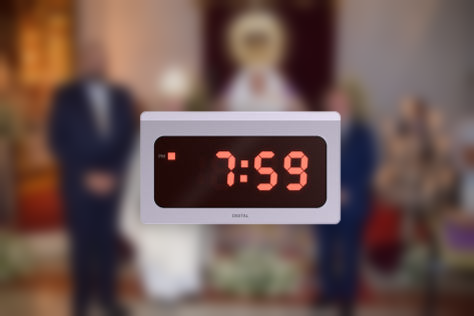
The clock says **7:59**
